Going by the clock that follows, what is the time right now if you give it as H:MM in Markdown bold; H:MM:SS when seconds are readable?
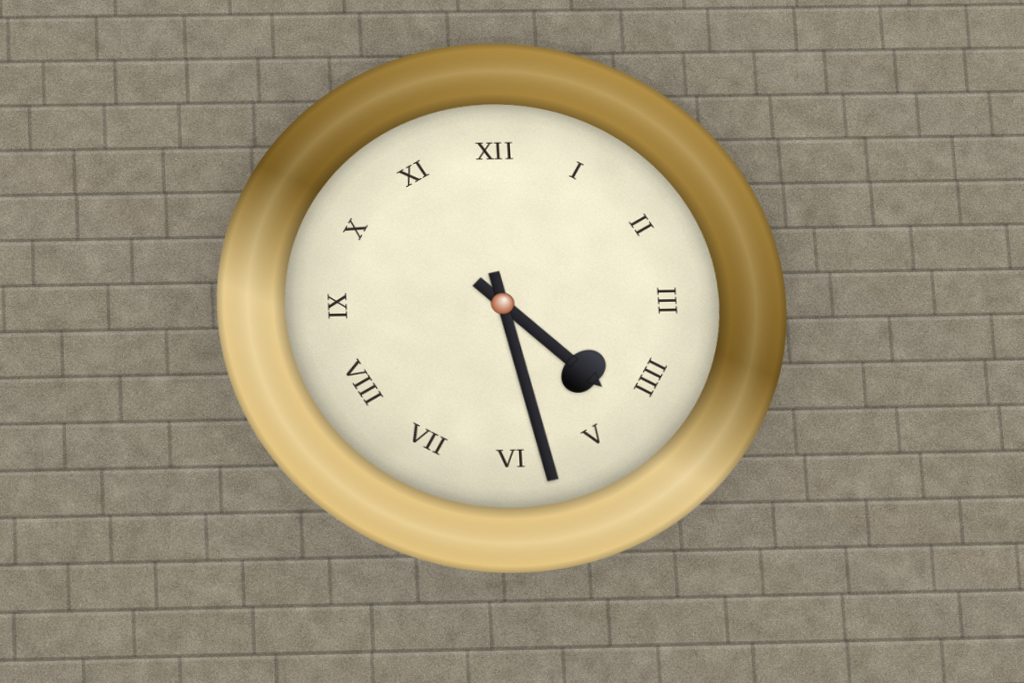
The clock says **4:28**
